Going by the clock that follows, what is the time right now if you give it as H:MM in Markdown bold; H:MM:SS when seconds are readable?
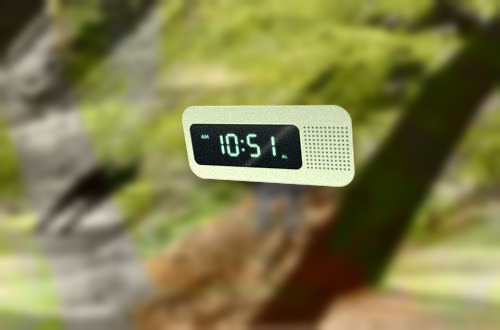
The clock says **10:51**
